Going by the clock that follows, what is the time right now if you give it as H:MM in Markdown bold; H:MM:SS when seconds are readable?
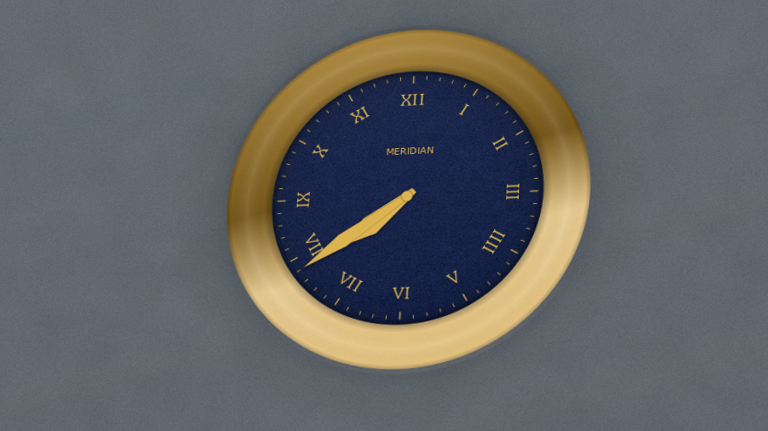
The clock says **7:39**
